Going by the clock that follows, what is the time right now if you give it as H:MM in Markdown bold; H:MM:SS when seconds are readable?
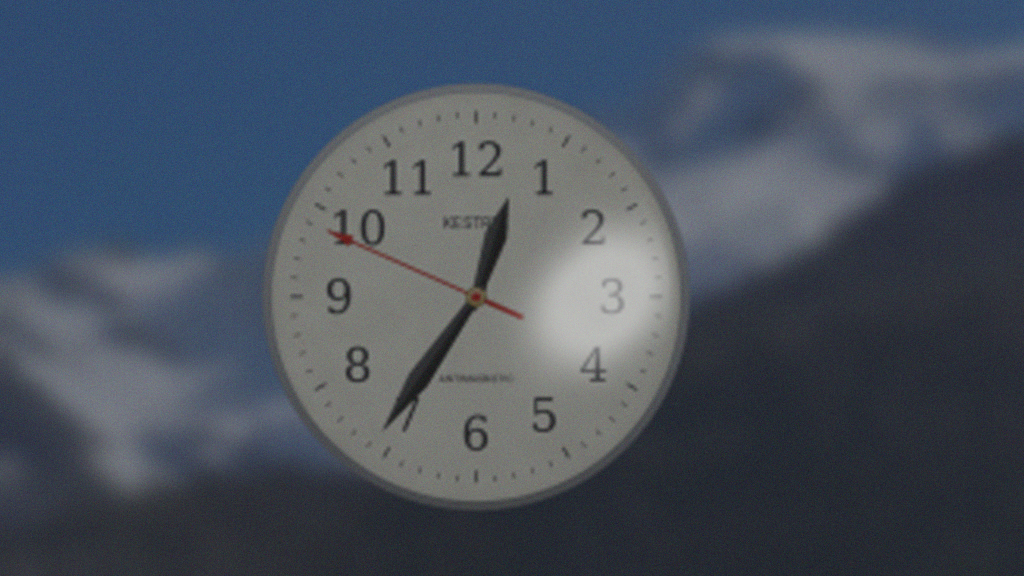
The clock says **12:35:49**
